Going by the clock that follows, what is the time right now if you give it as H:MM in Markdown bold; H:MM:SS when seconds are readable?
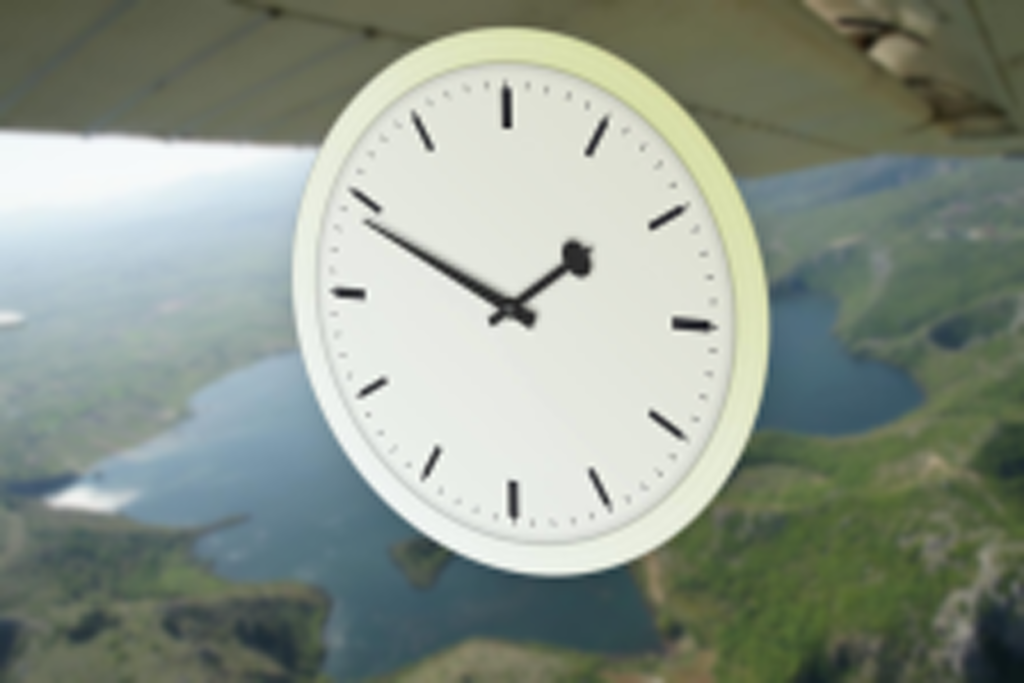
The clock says **1:49**
